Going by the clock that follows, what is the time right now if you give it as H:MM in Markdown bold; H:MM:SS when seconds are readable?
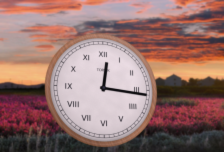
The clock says **12:16**
